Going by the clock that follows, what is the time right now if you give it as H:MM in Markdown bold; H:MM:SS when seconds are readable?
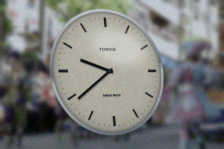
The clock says **9:39**
